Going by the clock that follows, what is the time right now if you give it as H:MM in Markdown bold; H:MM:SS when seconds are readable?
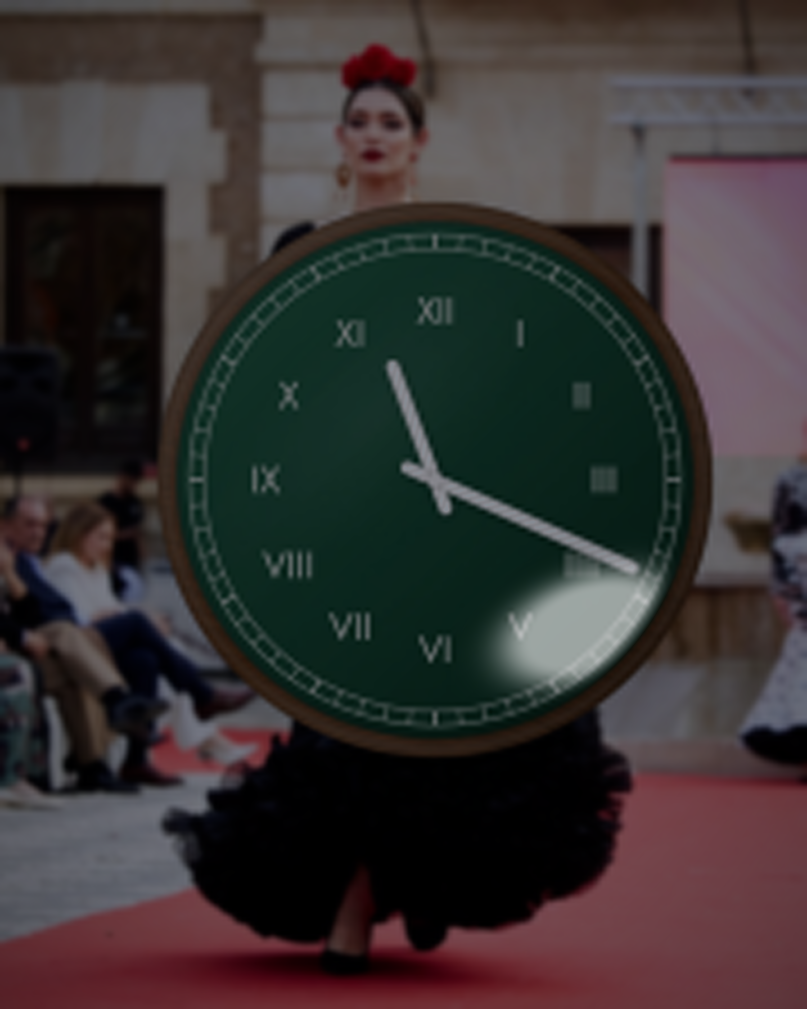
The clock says **11:19**
